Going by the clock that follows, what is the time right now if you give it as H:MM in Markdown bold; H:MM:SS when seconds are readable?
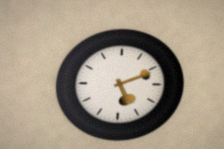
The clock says **5:11**
